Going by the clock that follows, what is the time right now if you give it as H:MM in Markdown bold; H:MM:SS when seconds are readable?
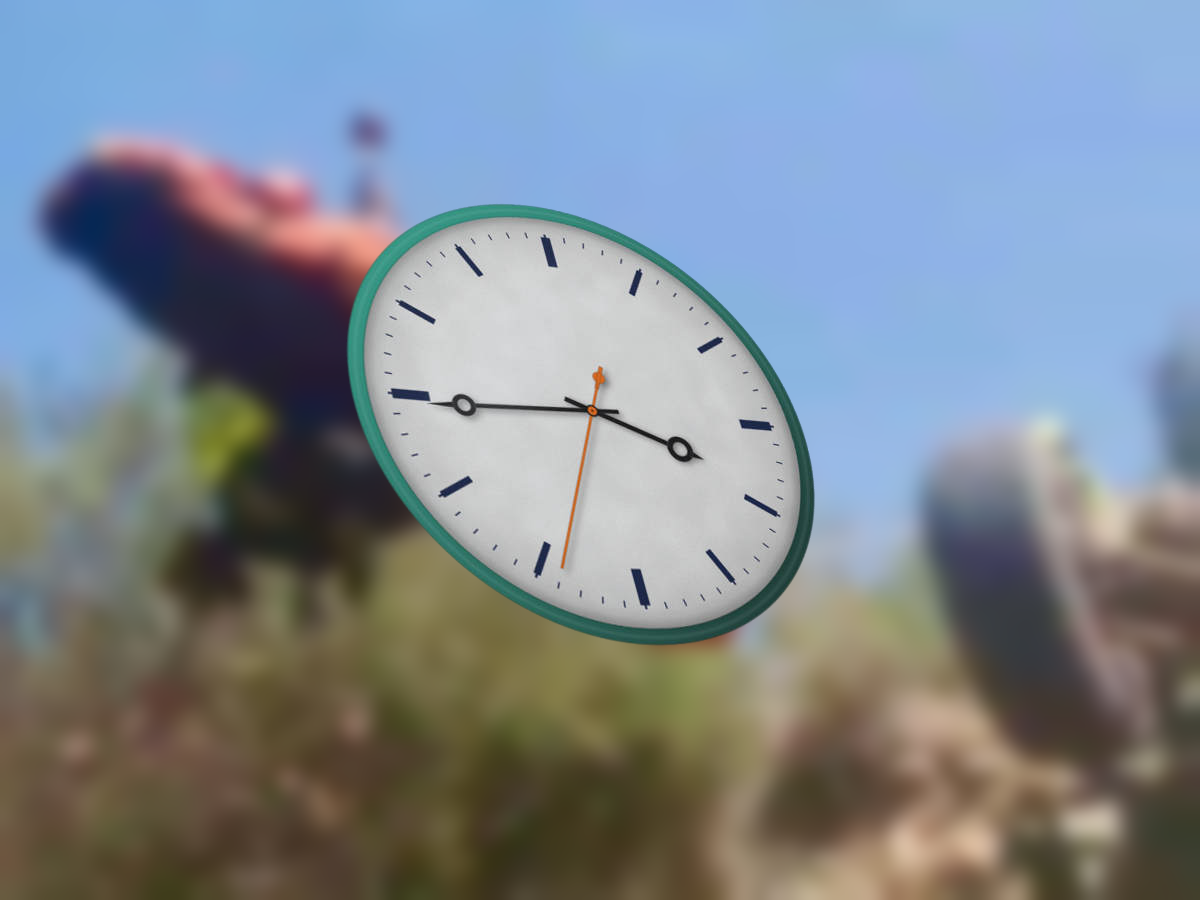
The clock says **3:44:34**
